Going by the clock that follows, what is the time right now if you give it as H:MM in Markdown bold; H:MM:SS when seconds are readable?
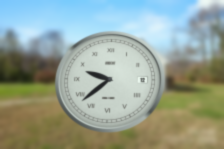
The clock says **9:38**
